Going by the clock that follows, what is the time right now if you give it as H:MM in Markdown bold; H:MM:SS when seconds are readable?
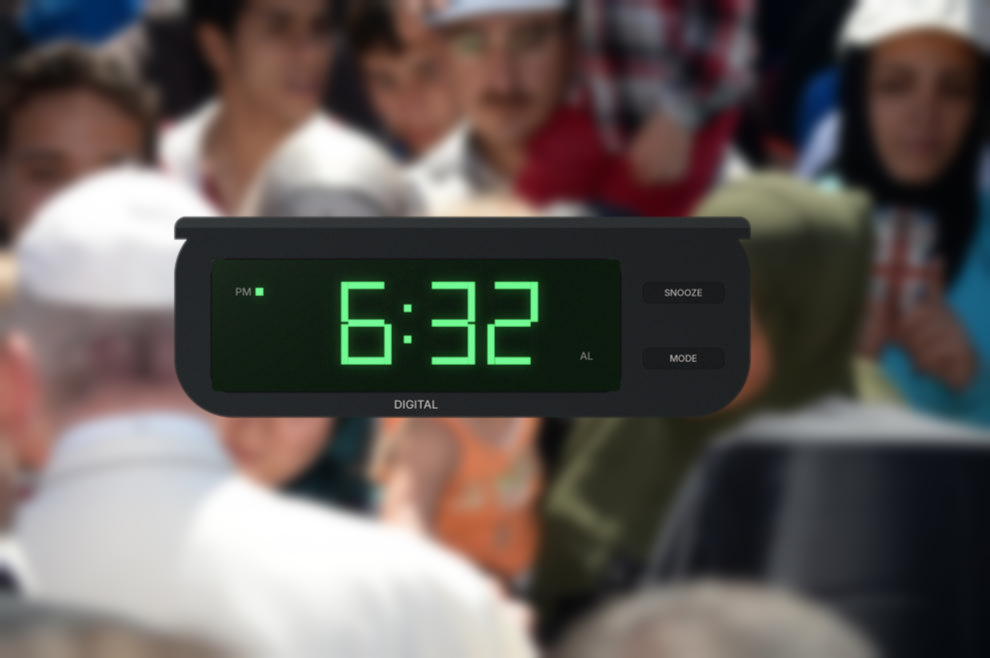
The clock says **6:32**
